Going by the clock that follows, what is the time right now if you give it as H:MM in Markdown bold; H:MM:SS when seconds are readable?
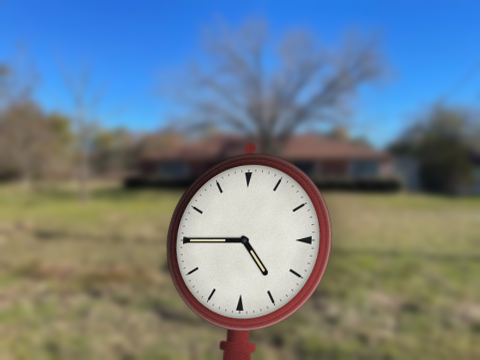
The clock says **4:45**
